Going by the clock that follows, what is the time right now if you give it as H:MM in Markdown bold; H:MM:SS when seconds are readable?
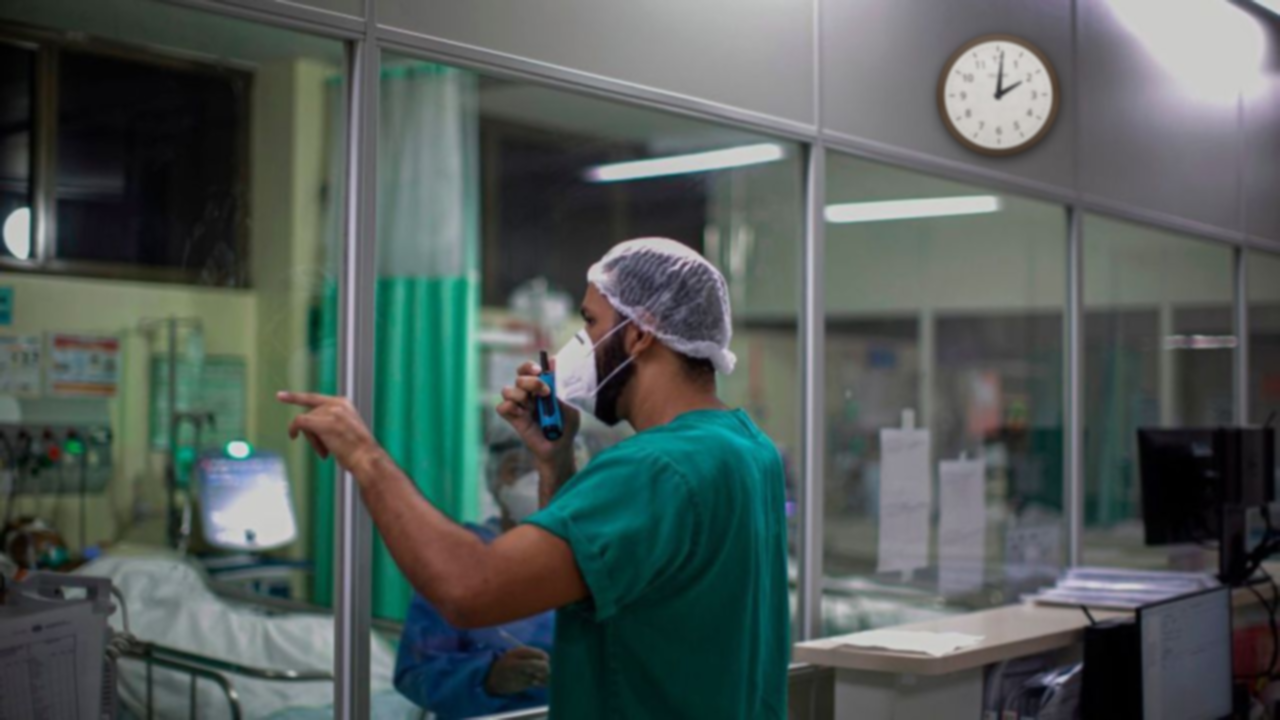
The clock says **2:01**
